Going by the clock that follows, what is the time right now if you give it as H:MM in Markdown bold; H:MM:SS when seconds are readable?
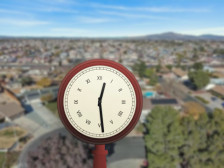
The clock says **12:29**
